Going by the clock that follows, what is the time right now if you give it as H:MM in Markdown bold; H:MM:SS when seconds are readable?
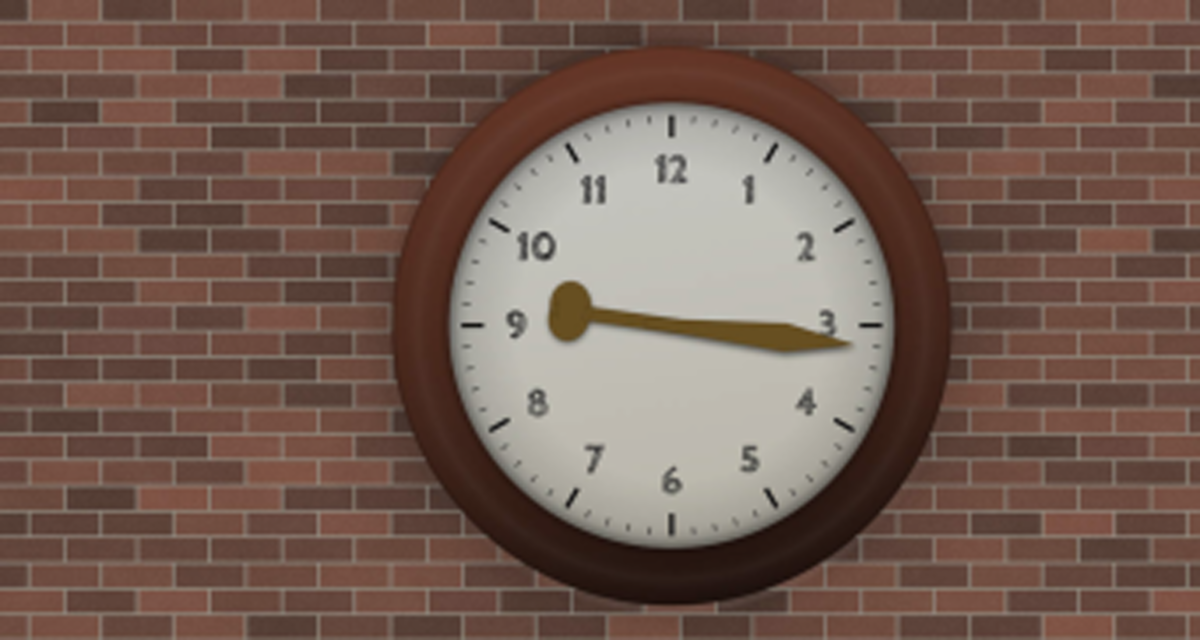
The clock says **9:16**
